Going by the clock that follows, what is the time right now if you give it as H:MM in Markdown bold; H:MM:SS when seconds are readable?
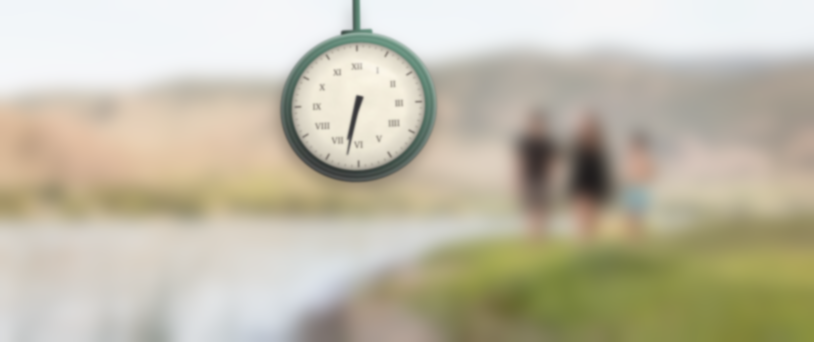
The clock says **6:32**
